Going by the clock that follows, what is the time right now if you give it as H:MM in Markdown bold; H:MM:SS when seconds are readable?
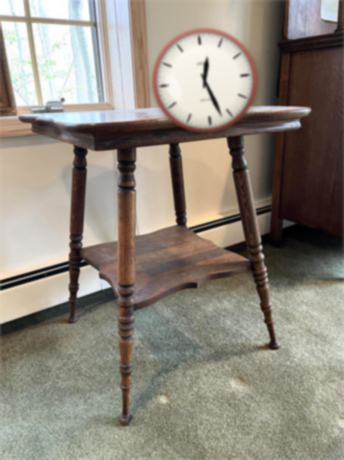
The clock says **12:27**
